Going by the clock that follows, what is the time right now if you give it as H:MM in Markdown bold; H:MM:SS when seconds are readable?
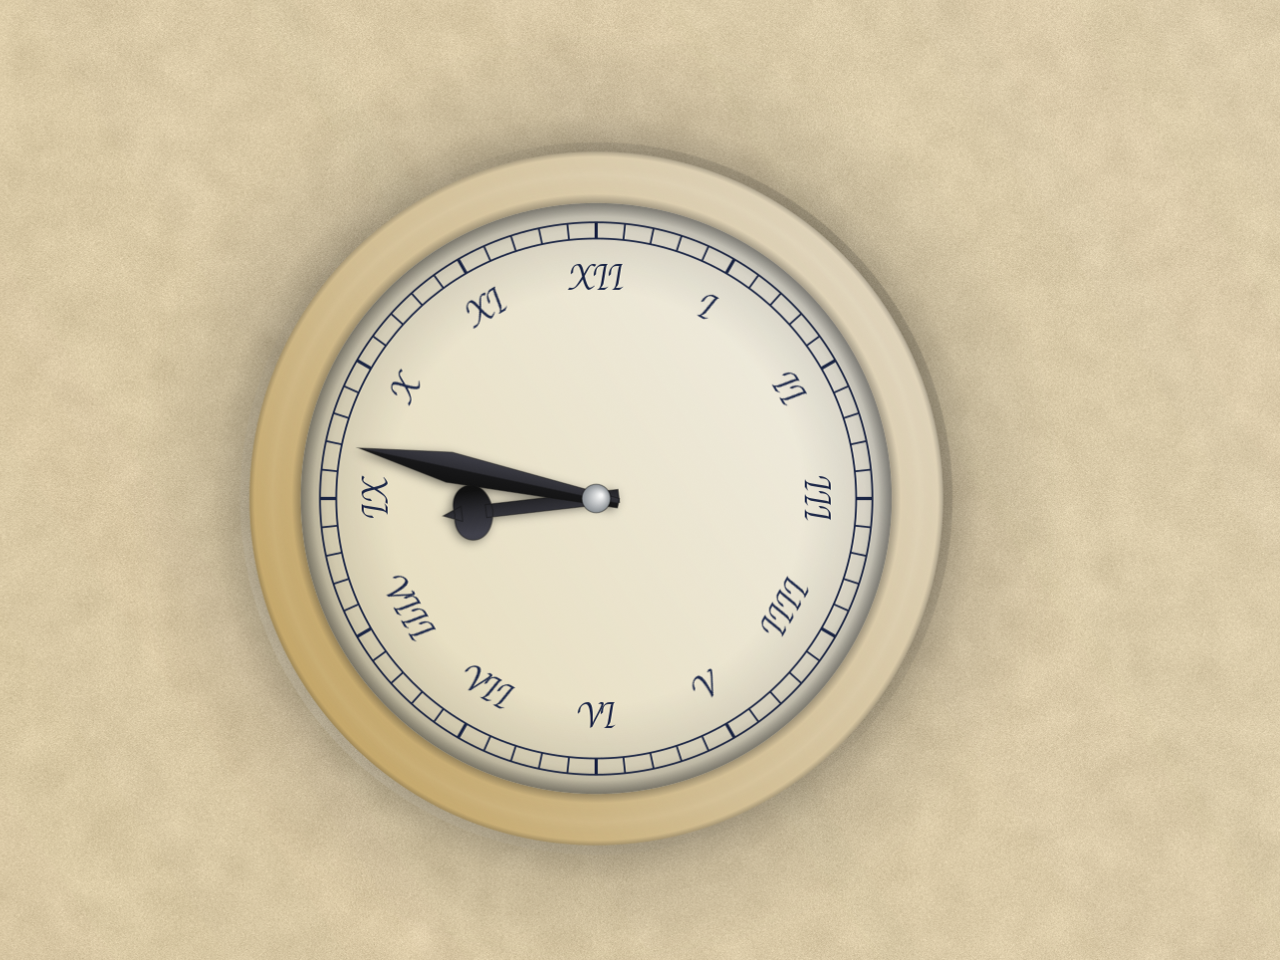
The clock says **8:47**
